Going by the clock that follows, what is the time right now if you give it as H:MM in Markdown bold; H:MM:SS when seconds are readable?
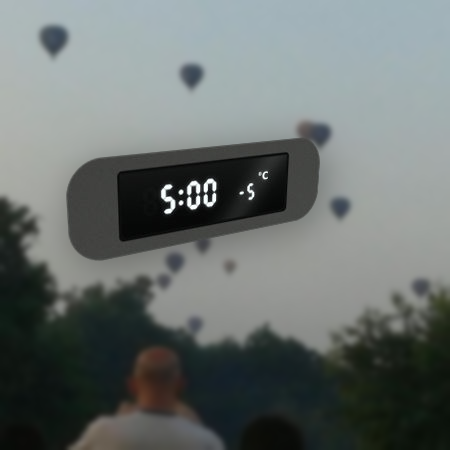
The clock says **5:00**
